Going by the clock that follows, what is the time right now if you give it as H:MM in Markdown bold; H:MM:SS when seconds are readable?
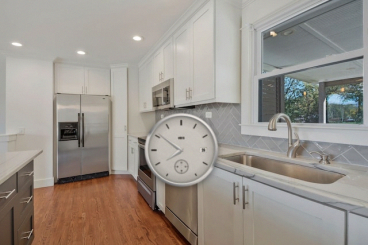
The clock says **7:51**
